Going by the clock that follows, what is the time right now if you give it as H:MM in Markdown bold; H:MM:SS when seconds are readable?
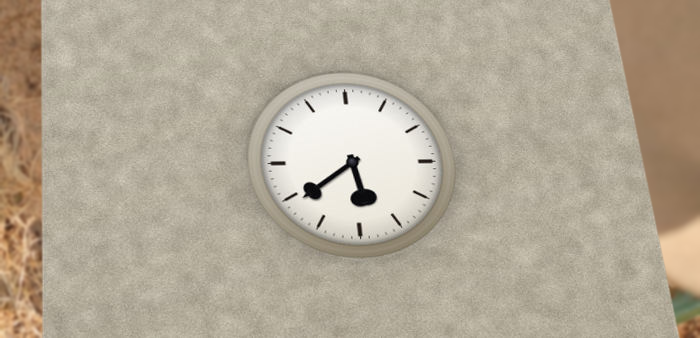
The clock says **5:39**
